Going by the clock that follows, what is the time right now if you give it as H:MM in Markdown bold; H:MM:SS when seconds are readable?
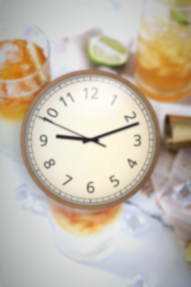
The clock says **9:11:49**
